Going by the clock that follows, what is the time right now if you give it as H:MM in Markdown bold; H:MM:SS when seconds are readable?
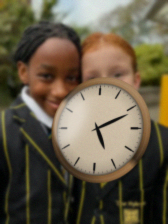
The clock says **5:11**
